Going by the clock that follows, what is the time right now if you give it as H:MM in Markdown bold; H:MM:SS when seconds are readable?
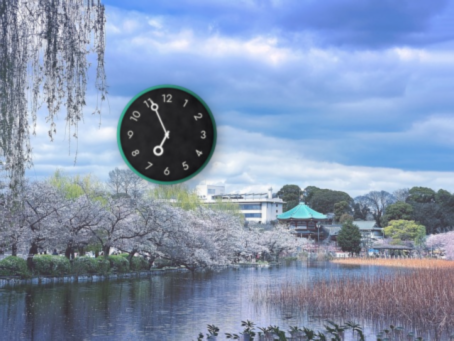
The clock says **6:56**
